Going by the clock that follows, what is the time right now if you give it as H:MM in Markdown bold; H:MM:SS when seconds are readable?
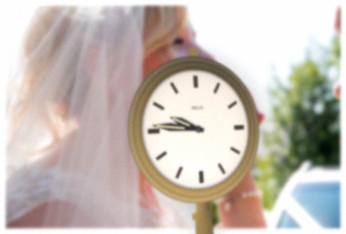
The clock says **9:46**
